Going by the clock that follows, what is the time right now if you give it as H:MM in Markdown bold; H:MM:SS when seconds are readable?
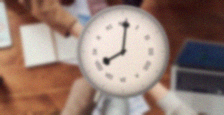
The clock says **8:01**
